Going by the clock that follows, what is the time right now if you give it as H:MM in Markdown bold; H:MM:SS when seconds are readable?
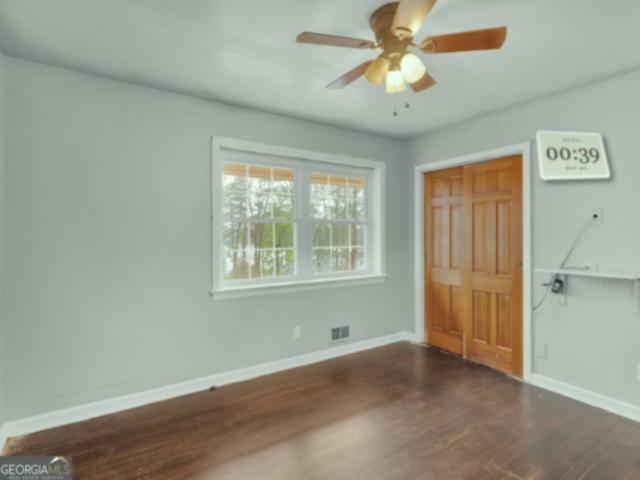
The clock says **0:39**
